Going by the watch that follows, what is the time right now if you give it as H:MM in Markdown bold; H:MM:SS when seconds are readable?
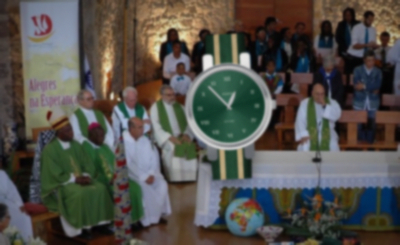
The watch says **12:53**
